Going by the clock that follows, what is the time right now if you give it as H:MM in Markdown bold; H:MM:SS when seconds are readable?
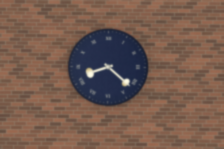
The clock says **8:22**
